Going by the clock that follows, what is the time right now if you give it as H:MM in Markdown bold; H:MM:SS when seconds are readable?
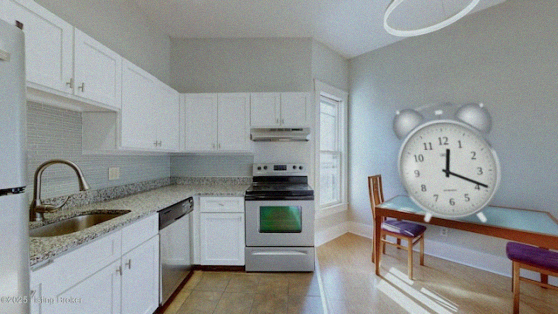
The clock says **12:19**
